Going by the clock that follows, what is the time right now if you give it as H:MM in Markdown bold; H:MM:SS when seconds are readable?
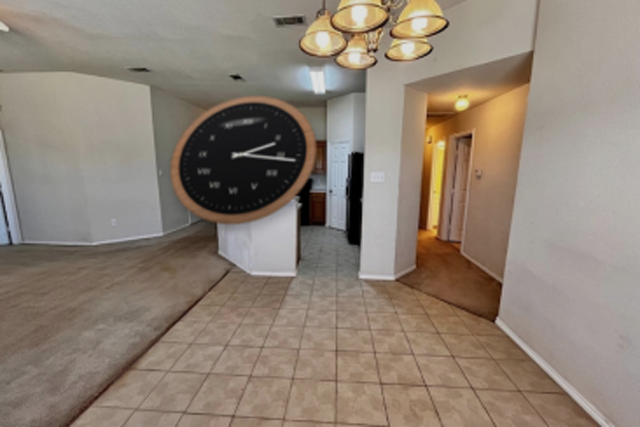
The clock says **2:16**
